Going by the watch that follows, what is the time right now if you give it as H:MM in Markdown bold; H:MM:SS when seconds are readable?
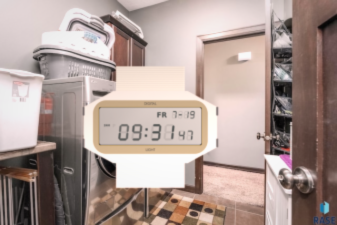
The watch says **9:31:47**
